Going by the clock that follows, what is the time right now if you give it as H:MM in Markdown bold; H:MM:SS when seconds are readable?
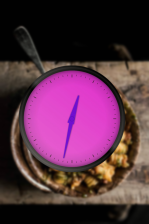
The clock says **12:32**
